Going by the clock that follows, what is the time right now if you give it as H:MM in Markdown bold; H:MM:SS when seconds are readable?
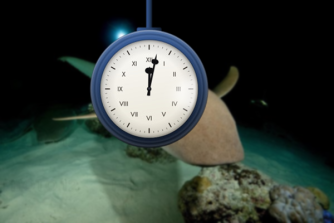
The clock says **12:02**
